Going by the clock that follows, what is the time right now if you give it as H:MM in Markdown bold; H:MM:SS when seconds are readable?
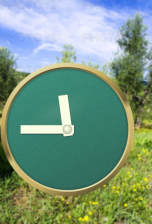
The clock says **11:45**
